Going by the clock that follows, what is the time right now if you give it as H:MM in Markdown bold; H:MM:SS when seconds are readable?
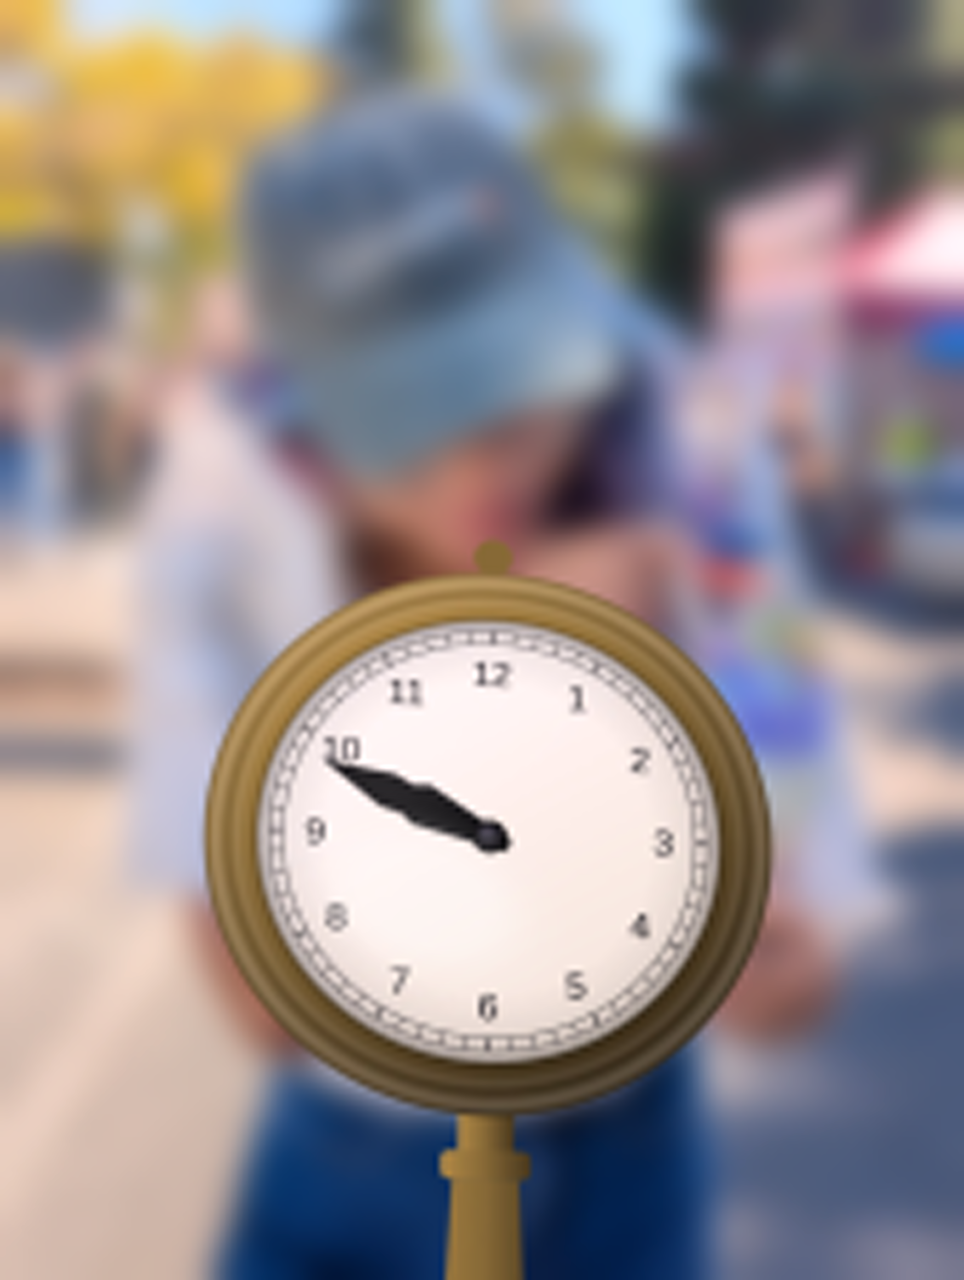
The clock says **9:49**
